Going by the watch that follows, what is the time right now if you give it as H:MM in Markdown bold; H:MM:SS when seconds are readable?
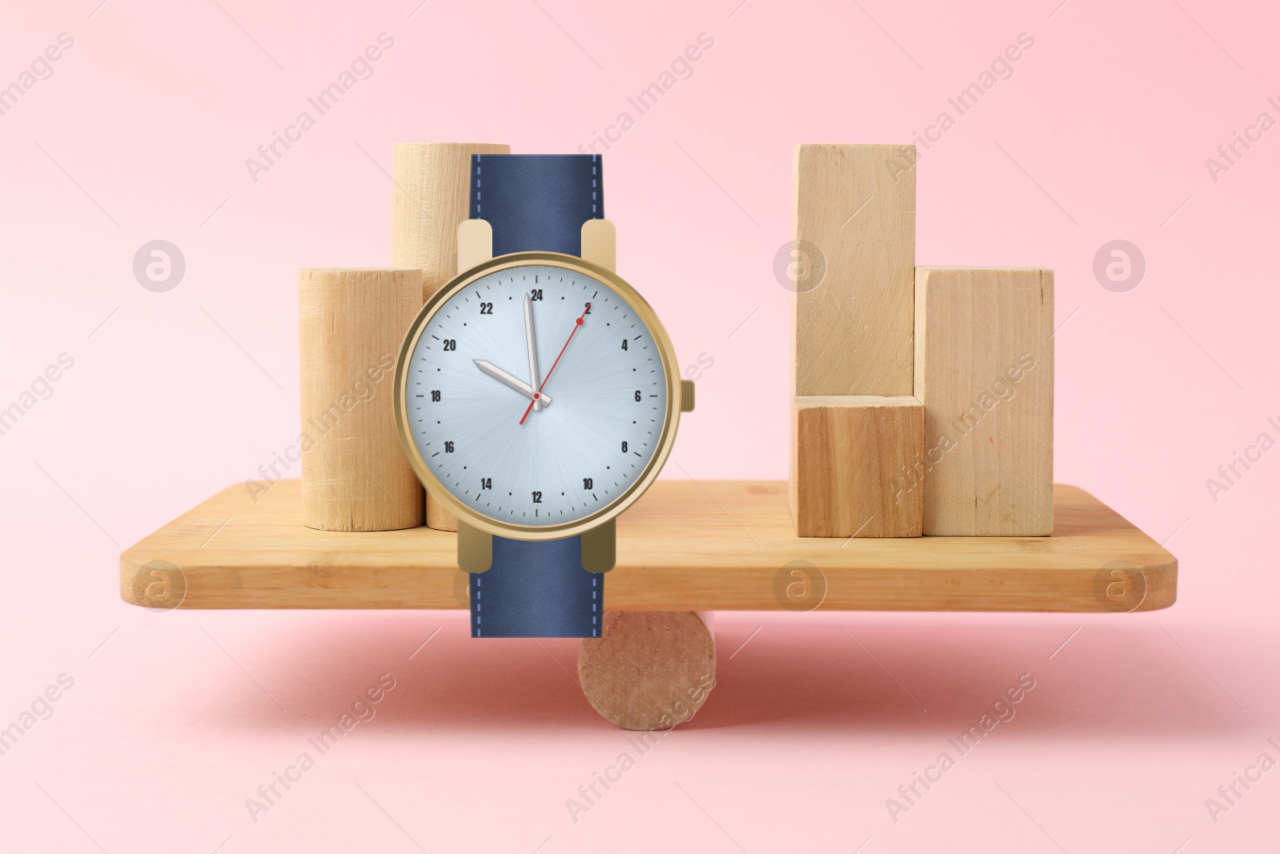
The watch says **19:59:05**
